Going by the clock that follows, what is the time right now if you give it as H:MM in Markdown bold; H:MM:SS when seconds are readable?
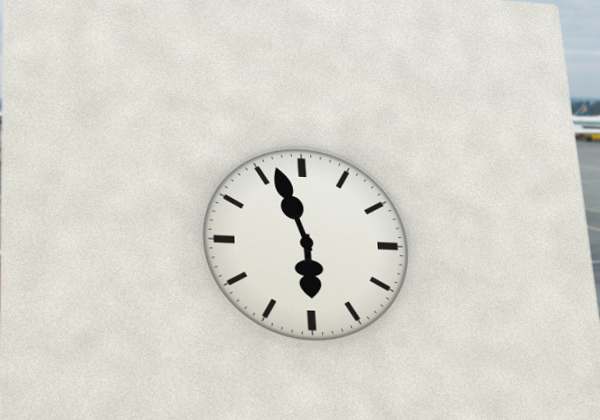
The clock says **5:57**
